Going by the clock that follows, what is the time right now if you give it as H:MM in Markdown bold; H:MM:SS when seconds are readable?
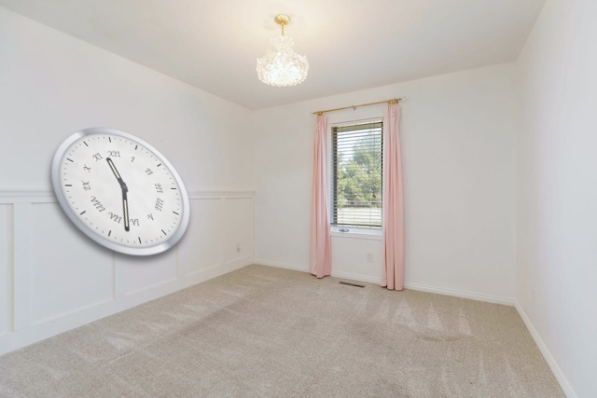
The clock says **11:32**
